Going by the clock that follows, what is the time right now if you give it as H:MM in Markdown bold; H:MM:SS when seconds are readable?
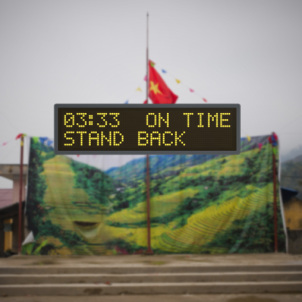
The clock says **3:33**
